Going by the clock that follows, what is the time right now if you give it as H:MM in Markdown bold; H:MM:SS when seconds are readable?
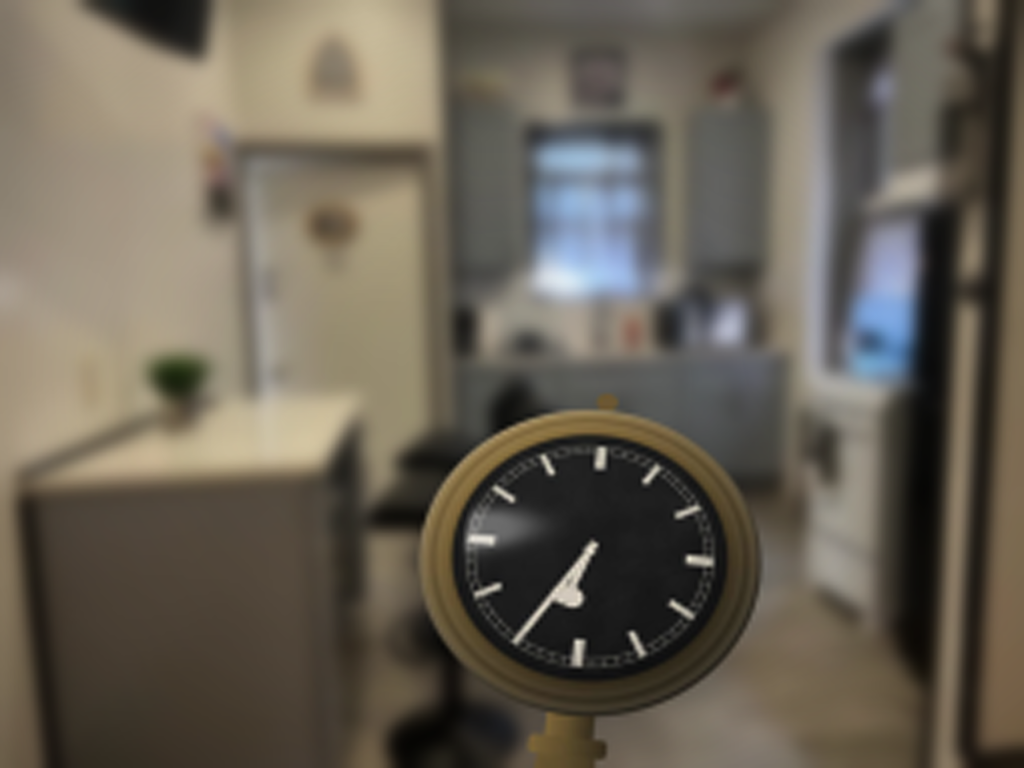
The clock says **6:35**
